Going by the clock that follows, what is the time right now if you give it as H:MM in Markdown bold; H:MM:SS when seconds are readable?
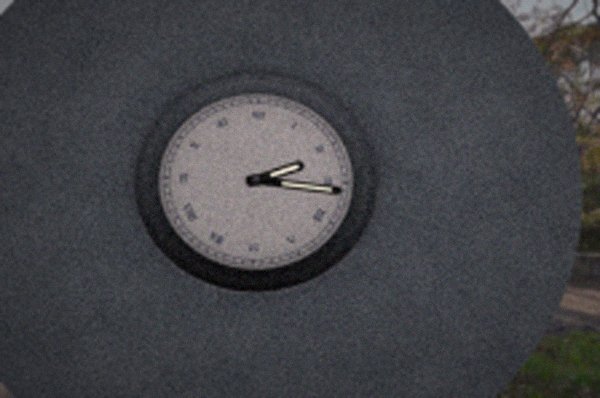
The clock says **2:16**
